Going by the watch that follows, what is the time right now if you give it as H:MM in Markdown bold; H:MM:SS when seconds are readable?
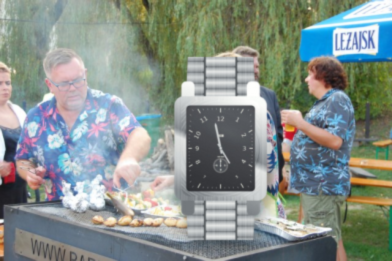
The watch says **4:58**
